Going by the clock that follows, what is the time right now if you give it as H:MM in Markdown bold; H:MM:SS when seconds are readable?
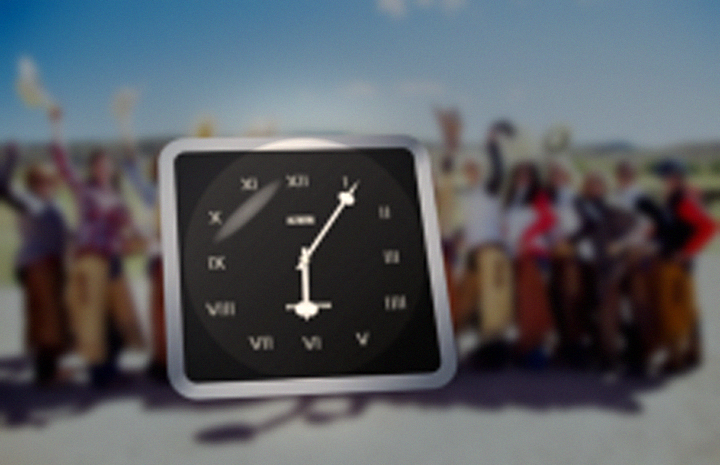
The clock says **6:06**
